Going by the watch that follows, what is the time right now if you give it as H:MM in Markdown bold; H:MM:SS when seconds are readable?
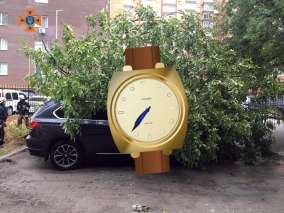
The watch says **7:37**
